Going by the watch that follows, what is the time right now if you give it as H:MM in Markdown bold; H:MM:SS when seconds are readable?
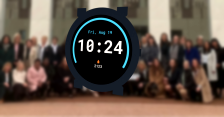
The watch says **10:24**
